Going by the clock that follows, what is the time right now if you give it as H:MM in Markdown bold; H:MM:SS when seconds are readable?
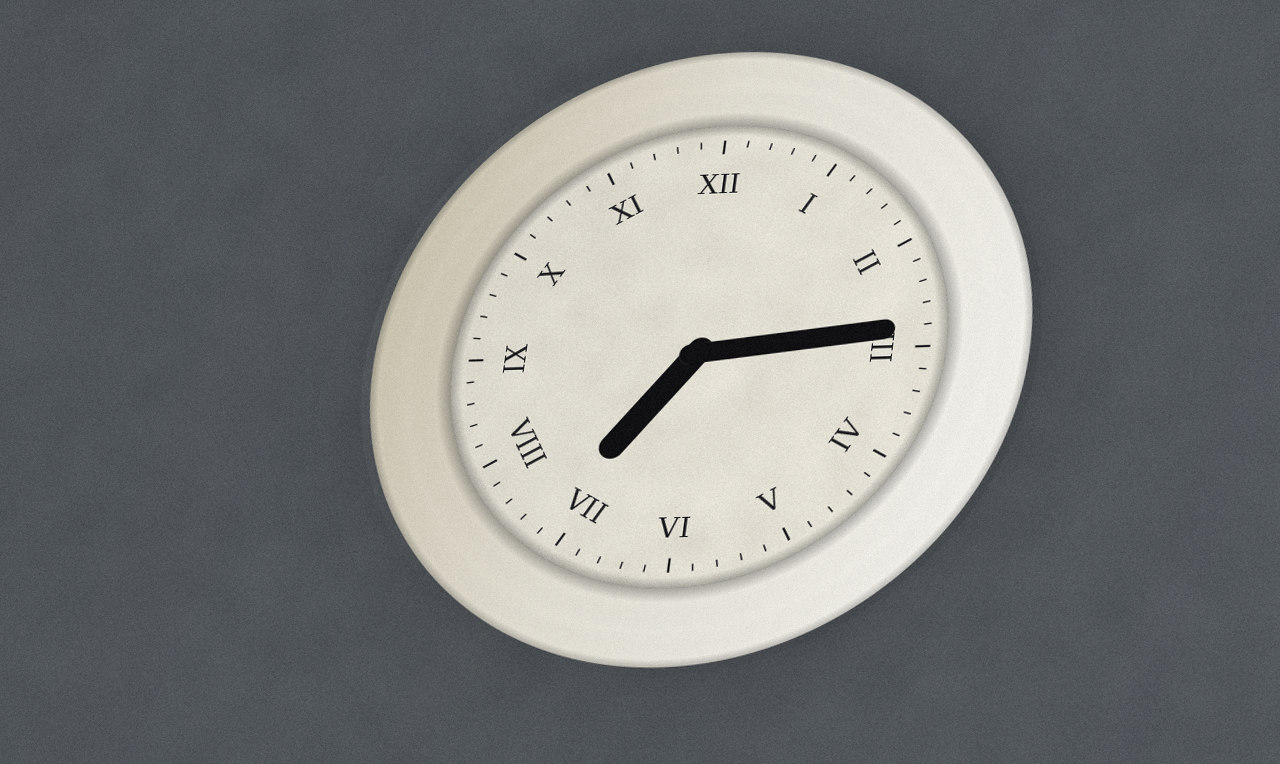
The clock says **7:14**
